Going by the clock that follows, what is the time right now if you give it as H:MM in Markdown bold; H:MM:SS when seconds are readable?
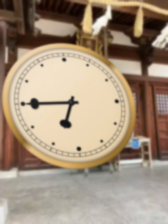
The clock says **6:45**
